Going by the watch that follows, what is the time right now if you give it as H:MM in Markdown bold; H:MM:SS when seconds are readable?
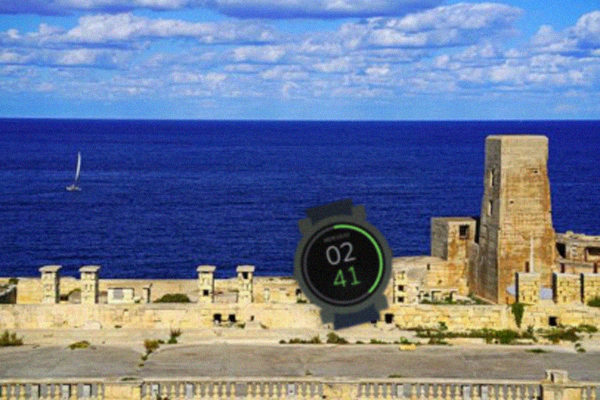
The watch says **2:41**
